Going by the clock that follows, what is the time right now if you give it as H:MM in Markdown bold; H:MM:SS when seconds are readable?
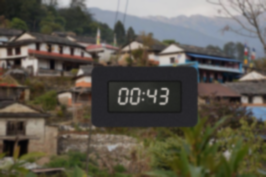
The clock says **0:43**
